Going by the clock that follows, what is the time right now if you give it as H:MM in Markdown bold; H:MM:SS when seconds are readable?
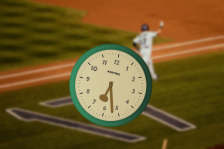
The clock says **6:27**
